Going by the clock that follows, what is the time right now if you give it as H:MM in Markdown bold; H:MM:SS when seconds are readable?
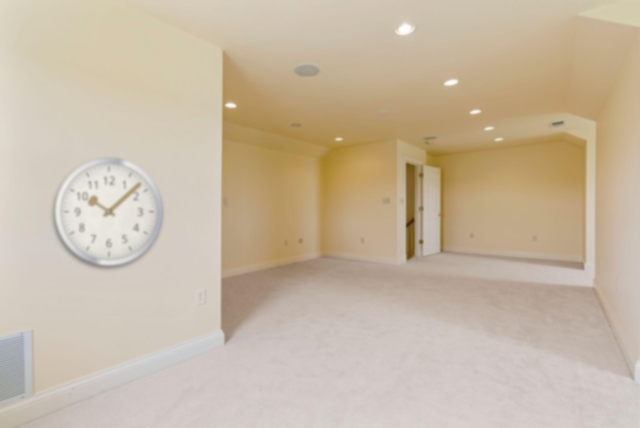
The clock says **10:08**
